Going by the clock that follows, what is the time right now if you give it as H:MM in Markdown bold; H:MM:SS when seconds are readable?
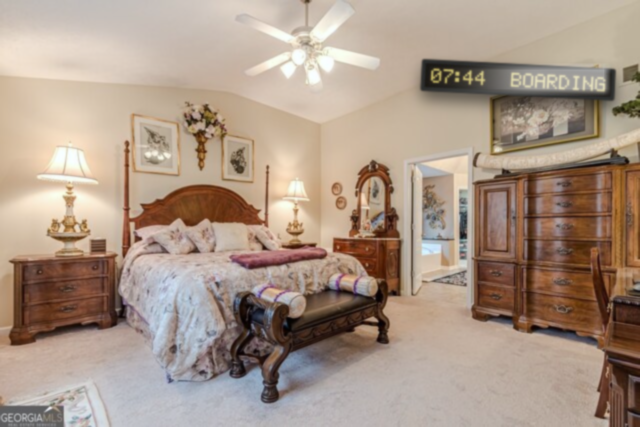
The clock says **7:44**
